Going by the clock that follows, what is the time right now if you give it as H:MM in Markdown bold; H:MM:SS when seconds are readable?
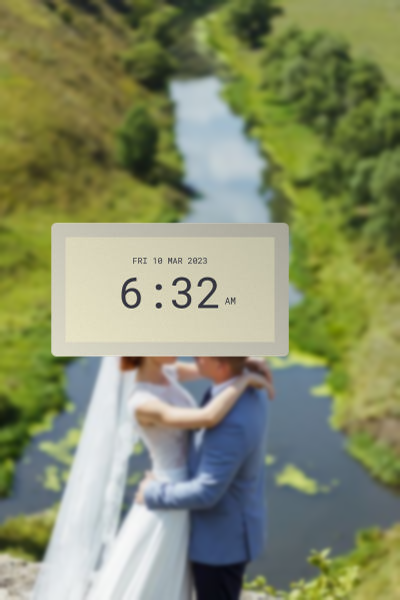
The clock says **6:32**
